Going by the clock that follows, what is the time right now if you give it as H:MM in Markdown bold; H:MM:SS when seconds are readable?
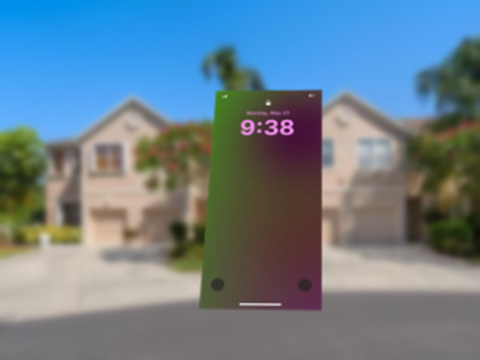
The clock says **9:38**
